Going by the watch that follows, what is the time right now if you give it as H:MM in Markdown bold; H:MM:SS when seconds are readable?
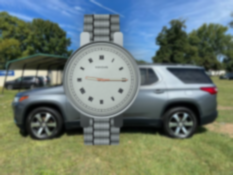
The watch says **9:15**
